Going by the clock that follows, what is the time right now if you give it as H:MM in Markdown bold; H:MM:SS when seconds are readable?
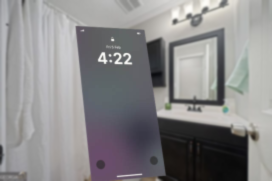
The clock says **4:22**
